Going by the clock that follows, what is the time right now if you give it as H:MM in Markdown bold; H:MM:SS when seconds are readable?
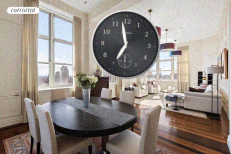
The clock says **6:58**
